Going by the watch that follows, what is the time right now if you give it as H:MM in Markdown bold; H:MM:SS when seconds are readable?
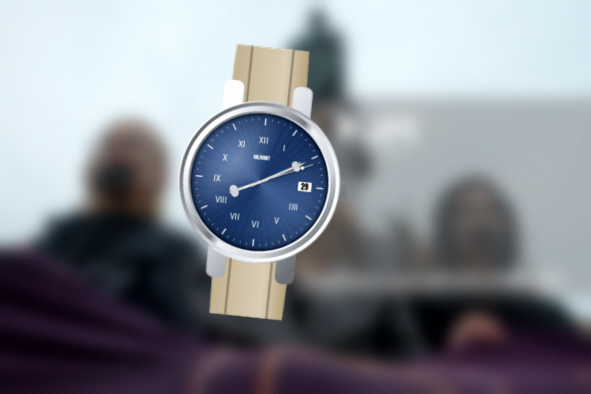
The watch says **8:10:11**
